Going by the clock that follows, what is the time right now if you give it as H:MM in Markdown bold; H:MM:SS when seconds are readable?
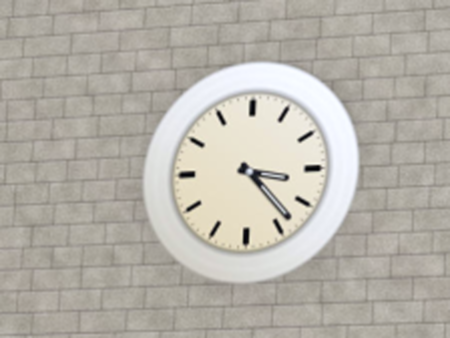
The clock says **3:23**
